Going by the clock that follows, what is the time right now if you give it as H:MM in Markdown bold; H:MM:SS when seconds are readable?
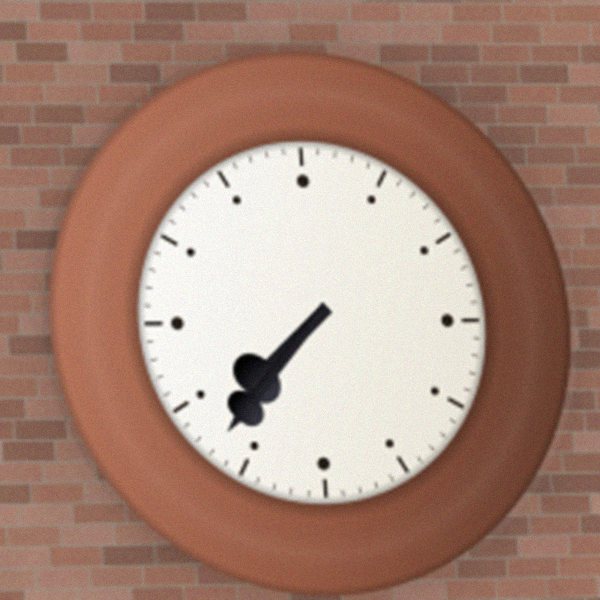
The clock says **7:37**
